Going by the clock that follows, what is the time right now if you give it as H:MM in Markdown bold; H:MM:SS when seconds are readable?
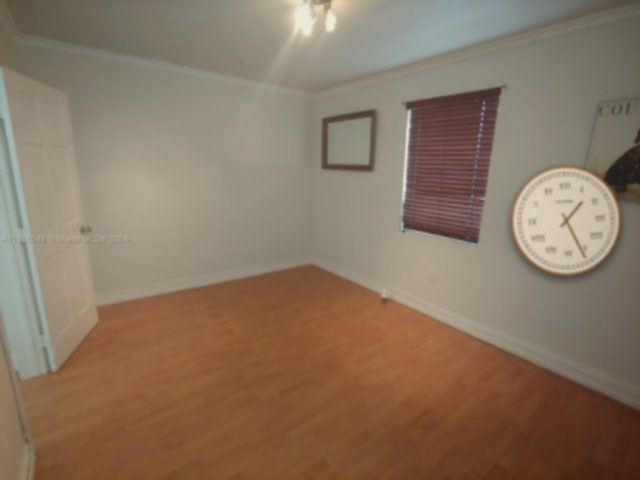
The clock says **1:26**
